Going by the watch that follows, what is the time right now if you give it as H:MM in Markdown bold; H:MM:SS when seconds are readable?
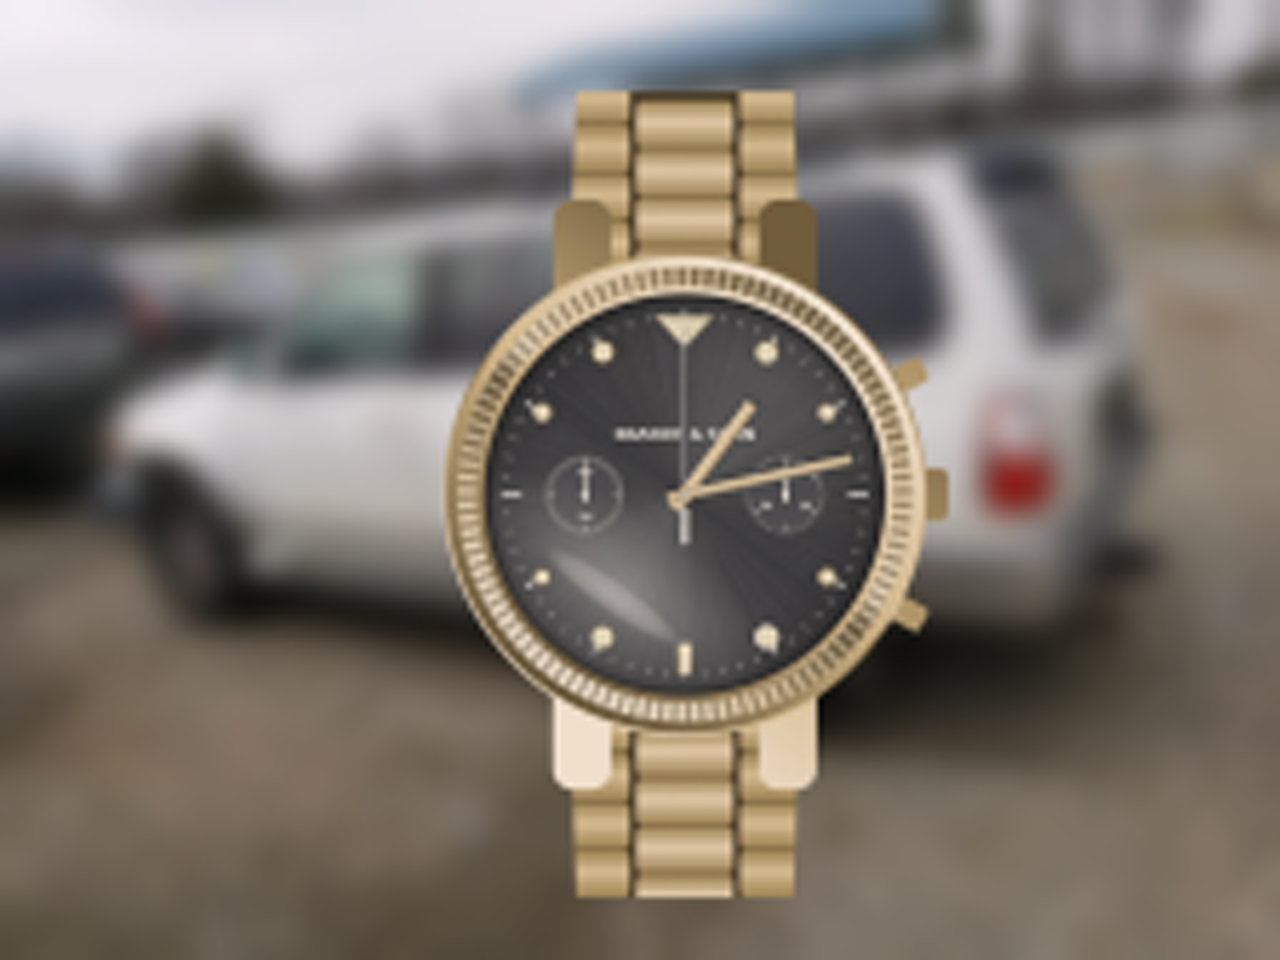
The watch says **1:13**
